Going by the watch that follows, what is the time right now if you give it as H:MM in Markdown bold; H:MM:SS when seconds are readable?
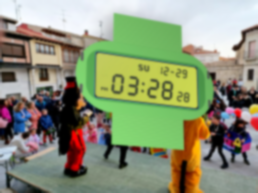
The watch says **3:28**
